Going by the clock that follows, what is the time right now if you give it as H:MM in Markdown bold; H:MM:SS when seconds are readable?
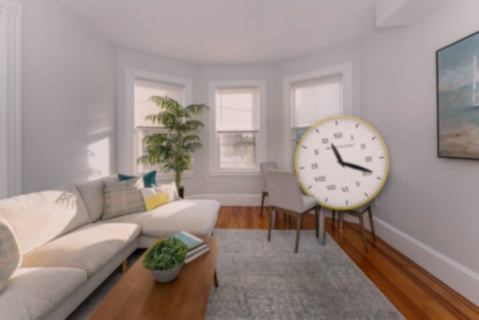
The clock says **11:19**
